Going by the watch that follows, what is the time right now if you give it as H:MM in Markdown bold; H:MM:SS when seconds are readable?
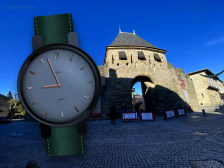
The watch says **8:57**
